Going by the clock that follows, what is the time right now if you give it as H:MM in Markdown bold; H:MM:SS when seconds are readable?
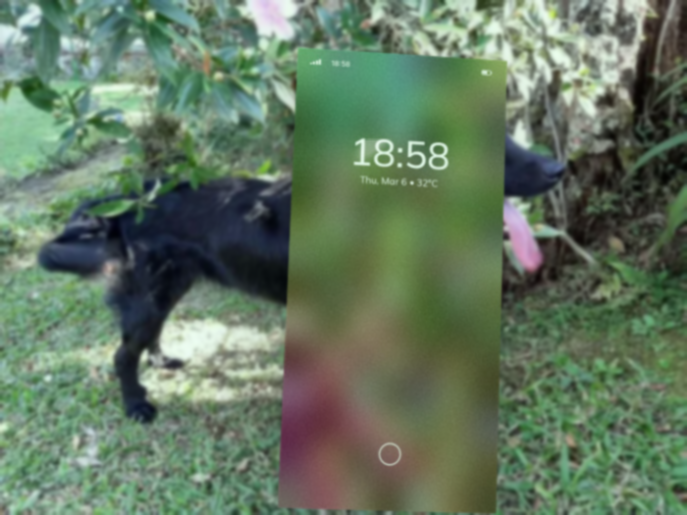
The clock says **18:58**
